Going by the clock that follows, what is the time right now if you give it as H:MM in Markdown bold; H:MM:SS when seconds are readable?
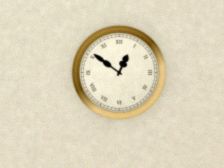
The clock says **12:51**
